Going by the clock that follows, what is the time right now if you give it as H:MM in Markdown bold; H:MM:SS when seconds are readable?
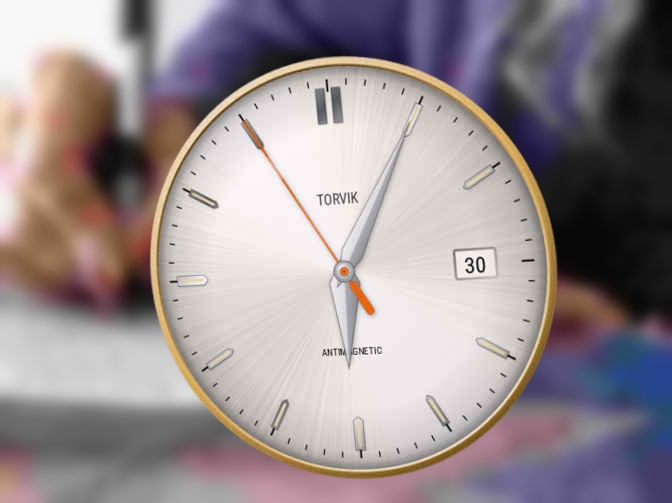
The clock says **6:04:55**
